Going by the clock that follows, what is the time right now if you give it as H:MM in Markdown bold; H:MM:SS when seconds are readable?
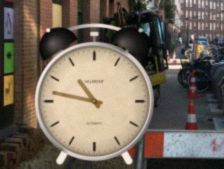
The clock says **10:47**
